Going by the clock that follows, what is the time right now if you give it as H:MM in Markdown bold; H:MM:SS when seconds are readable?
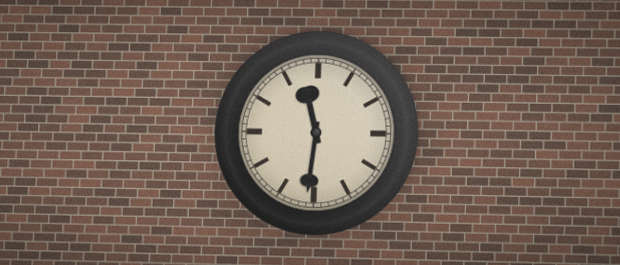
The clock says **11:31**
